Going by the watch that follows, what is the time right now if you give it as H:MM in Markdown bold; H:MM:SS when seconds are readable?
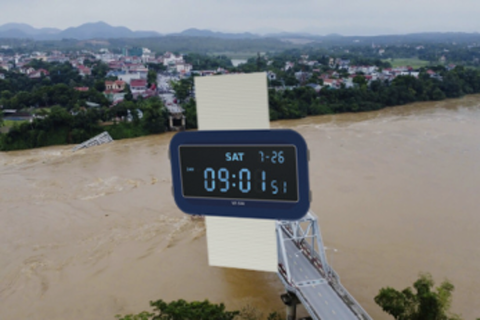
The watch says **9:01:51**
